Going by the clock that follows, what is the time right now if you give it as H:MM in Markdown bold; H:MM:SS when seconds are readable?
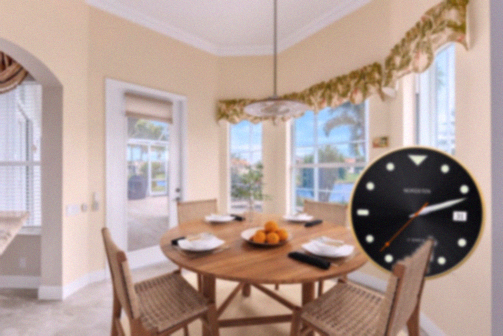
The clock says **2:11:37**
